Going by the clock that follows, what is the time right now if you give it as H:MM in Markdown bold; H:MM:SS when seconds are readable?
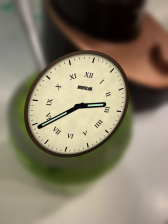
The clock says **2:39**
